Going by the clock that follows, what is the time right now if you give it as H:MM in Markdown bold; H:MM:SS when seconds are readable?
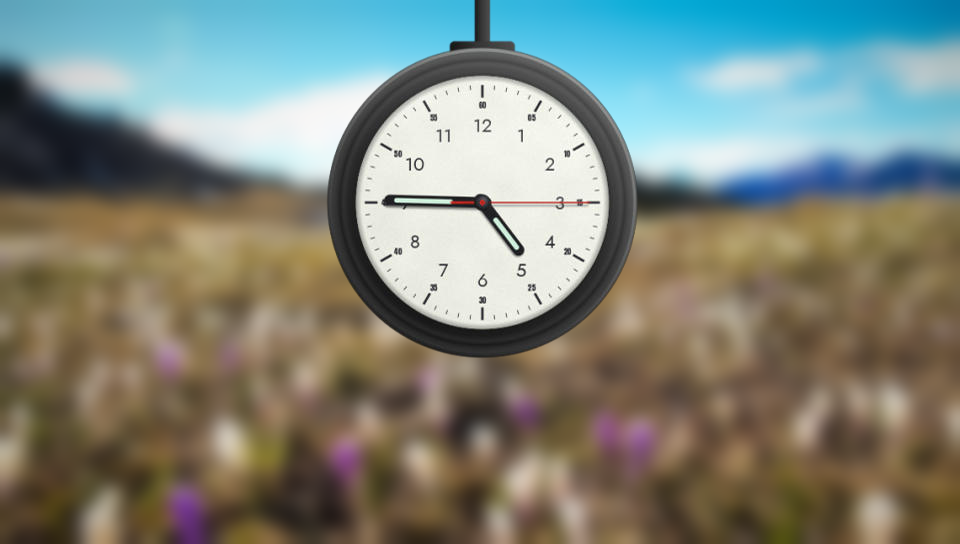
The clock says **4:45:15**
